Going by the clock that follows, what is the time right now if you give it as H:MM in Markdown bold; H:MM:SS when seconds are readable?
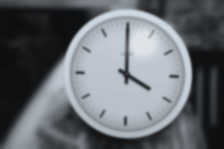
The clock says **4:00**
